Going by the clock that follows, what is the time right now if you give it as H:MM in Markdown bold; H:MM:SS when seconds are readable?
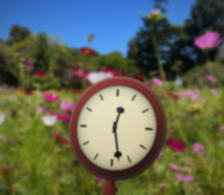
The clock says **12:28**
